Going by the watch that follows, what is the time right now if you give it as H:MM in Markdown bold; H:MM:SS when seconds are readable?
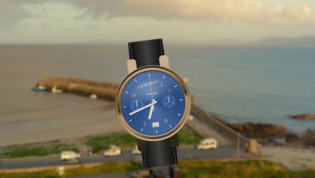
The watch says **6:42**
